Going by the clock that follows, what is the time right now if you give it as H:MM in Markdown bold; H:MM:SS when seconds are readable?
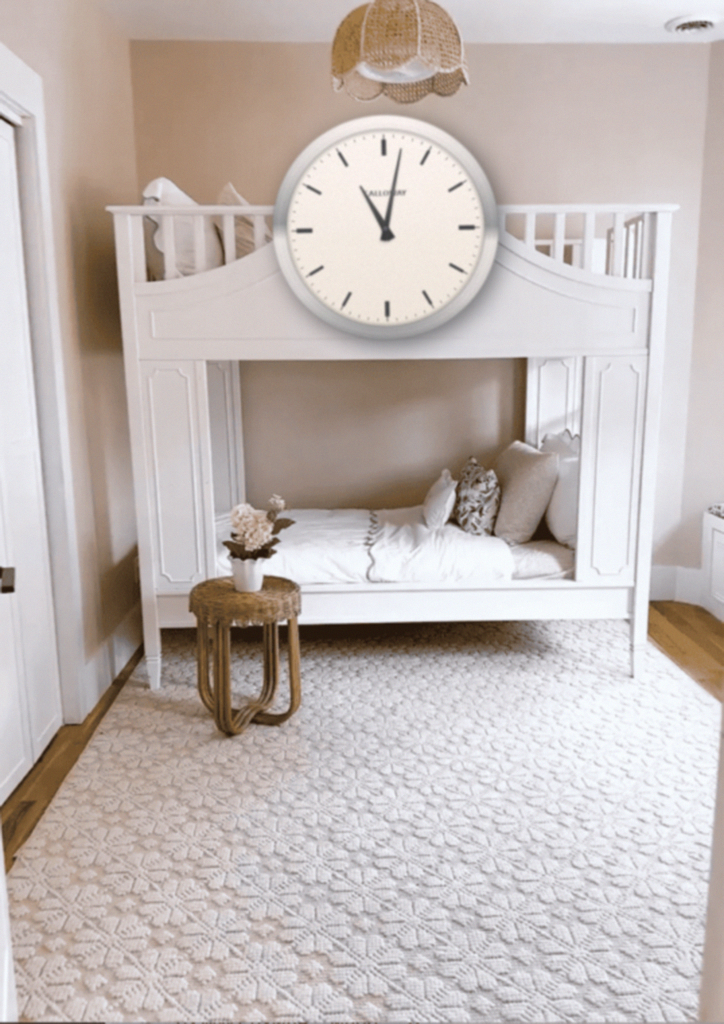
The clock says **11:02**
